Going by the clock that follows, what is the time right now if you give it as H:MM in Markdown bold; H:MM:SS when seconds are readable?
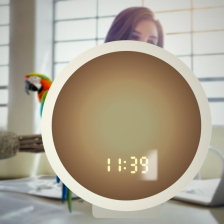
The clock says **11:39**
